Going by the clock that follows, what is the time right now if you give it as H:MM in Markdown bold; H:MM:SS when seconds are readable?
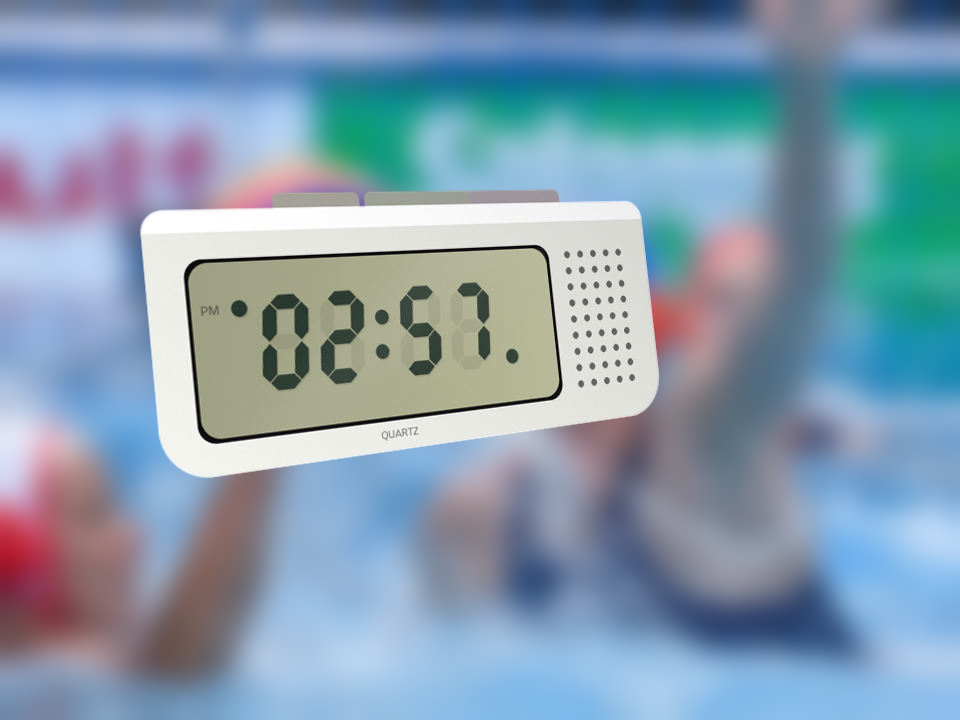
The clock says **2:57**
